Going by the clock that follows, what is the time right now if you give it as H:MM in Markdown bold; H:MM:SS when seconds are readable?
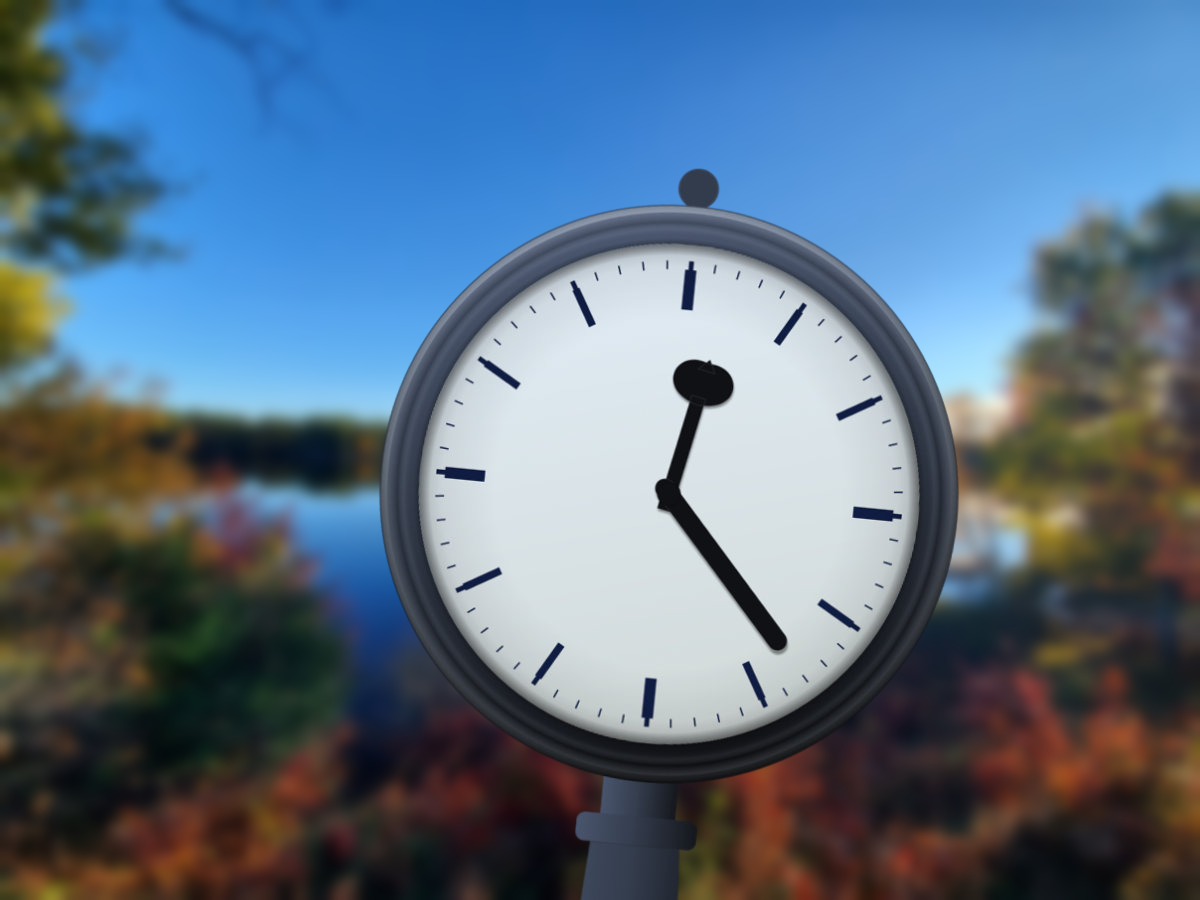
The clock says **12:23**
